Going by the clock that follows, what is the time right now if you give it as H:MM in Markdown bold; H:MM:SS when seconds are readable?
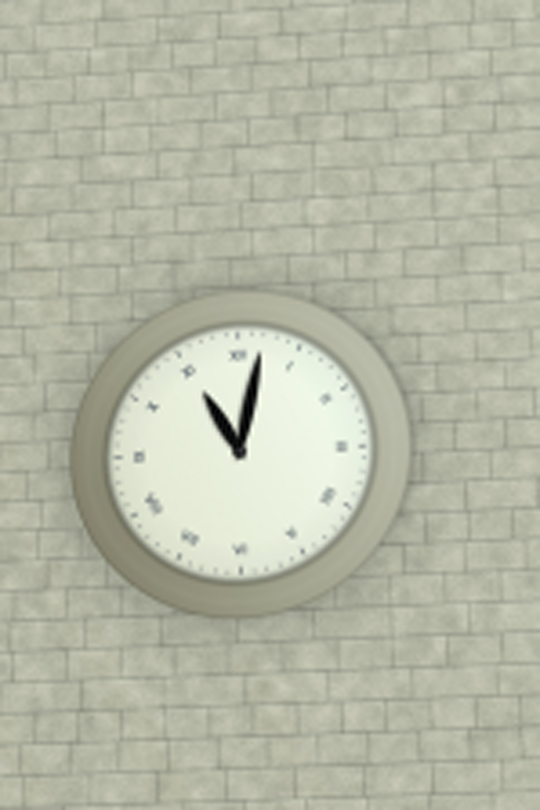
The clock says **11:02**
